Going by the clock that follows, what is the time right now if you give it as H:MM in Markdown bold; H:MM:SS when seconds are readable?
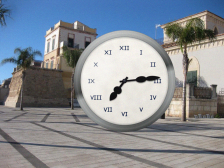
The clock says **7:14**
